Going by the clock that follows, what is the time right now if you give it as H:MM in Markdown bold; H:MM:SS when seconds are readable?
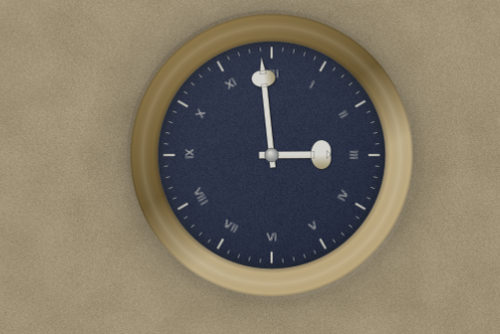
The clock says **2:59**
